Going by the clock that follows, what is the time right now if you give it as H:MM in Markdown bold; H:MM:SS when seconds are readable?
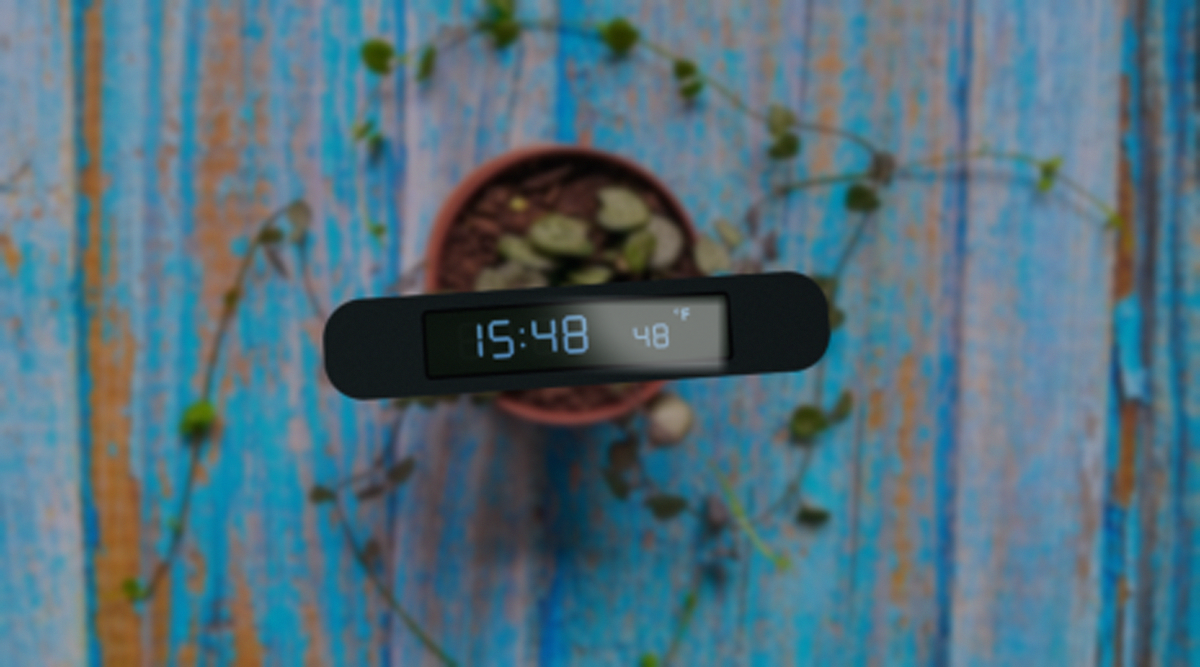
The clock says **15:48**
